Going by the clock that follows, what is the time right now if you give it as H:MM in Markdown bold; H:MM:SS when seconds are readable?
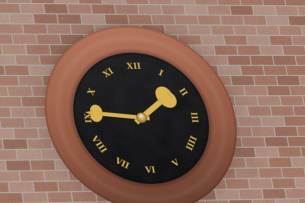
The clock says **1:46**
